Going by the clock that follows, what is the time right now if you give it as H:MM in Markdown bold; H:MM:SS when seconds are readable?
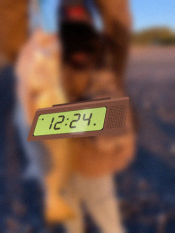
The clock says **12:24**
